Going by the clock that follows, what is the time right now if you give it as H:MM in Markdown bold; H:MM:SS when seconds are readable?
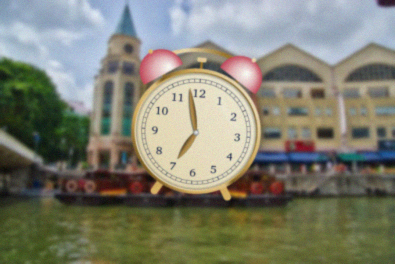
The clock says **6:58**
